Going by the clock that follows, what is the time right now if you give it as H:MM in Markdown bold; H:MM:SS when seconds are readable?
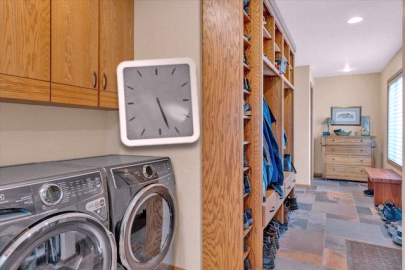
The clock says **5:27**
